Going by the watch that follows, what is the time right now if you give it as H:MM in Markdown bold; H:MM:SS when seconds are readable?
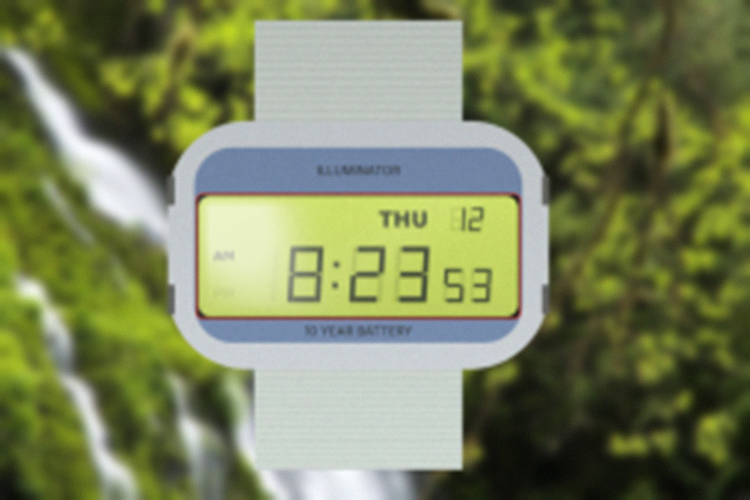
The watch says **8:23:53**
